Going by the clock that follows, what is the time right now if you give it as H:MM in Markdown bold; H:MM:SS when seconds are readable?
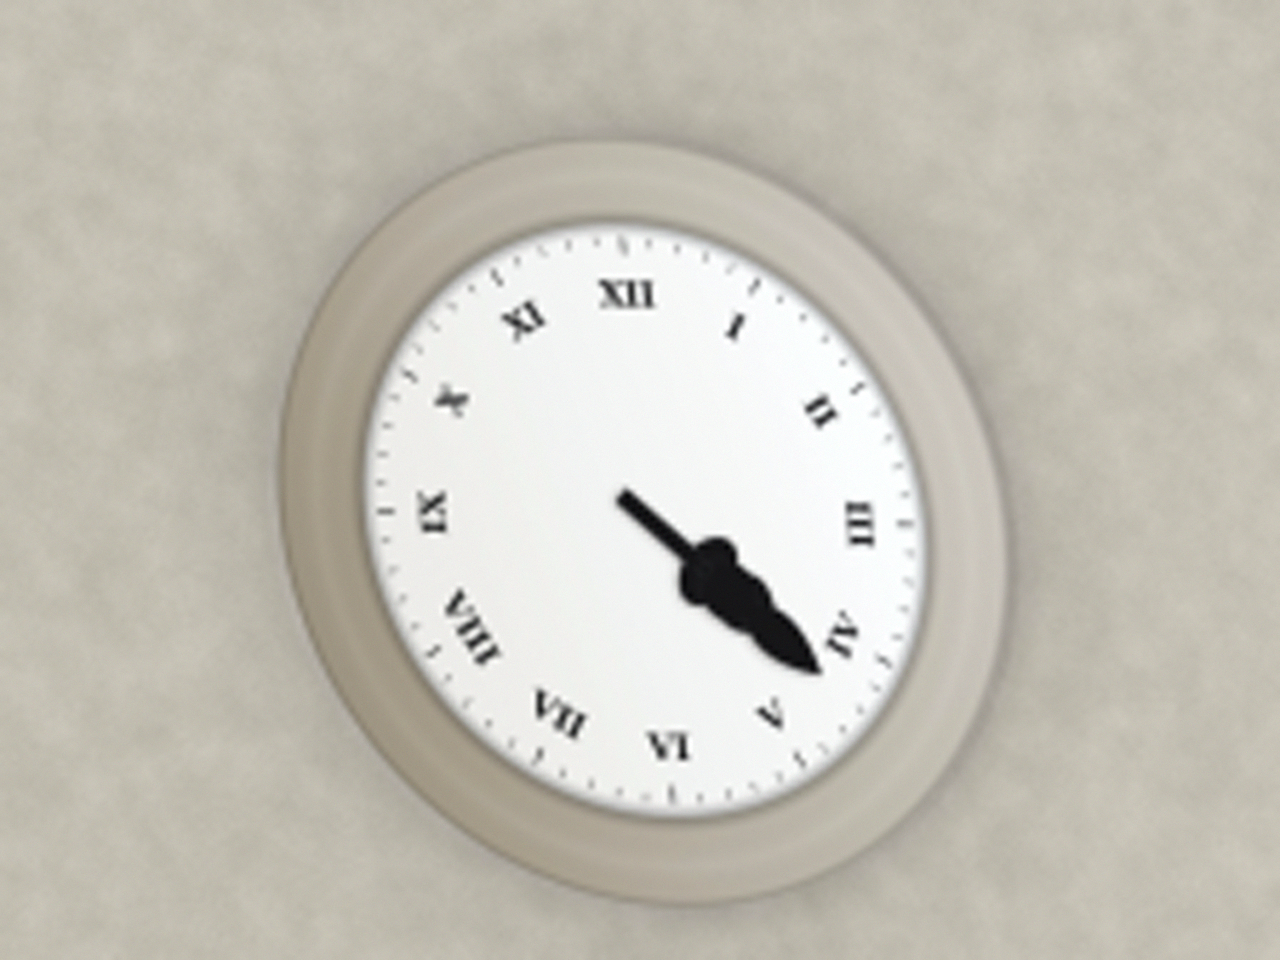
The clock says **4:22**
